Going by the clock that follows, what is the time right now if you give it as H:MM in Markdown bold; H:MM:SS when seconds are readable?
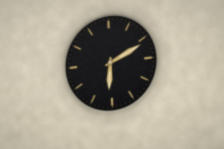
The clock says **6:11**
